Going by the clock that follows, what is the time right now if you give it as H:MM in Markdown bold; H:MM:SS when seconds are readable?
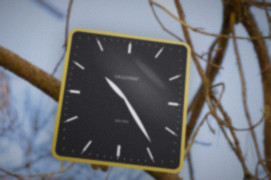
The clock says **10:24**
